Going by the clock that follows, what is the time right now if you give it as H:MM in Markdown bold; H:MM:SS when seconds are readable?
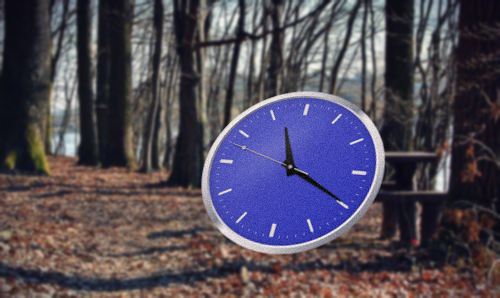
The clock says **11:19:48**
